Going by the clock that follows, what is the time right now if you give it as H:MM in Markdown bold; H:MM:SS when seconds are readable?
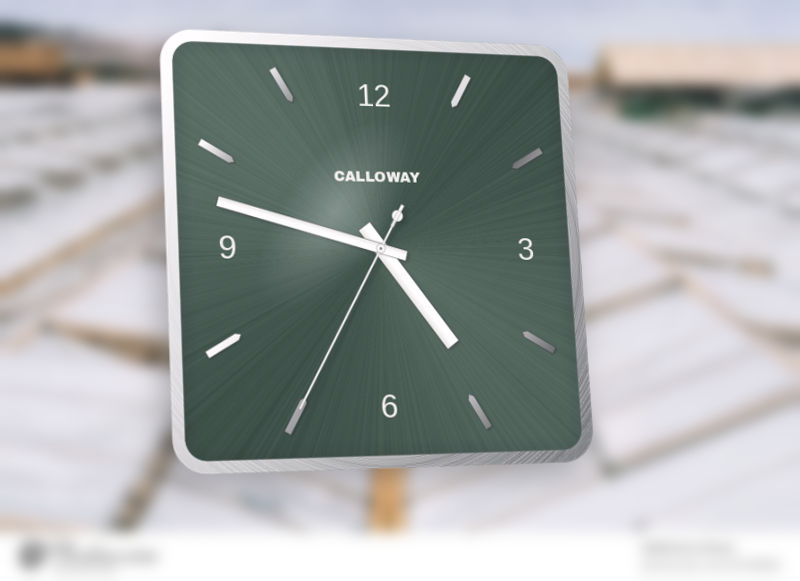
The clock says **4:47:35**
